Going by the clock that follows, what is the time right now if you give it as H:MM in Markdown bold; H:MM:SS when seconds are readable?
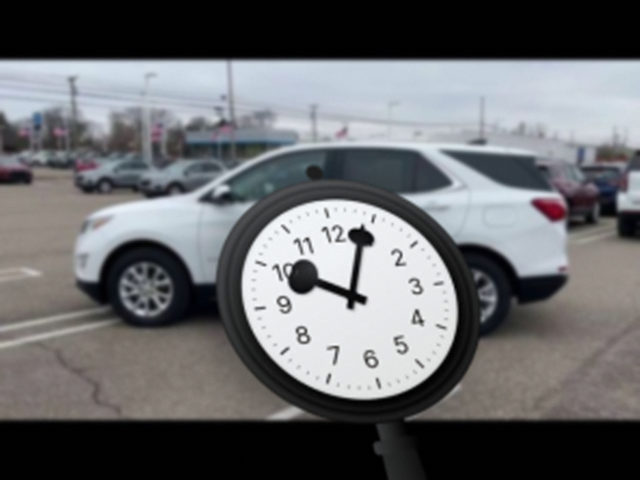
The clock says **10:04**
